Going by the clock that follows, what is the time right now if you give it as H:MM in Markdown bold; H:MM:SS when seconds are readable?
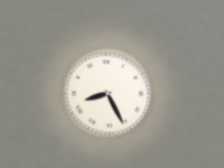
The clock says **8:26**
